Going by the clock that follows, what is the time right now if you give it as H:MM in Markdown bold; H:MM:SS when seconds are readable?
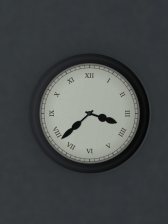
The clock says **3:38**
